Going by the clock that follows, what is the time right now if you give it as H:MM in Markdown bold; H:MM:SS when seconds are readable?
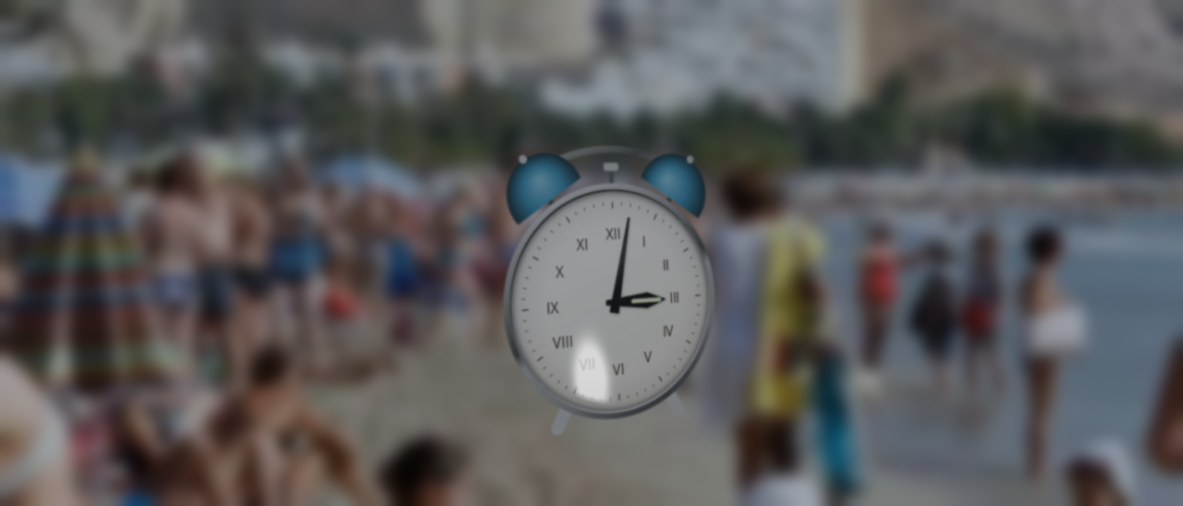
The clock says **3:02**
